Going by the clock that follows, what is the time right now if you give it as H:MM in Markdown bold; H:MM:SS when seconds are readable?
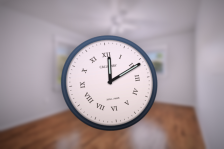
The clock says **12:11**
